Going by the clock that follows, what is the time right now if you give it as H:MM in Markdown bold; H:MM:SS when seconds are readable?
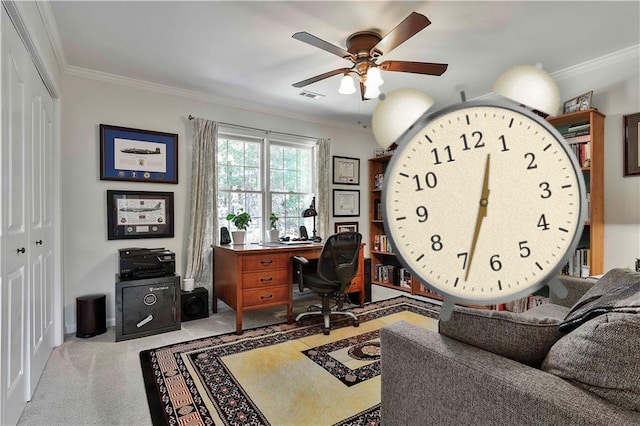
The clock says **12:34**
